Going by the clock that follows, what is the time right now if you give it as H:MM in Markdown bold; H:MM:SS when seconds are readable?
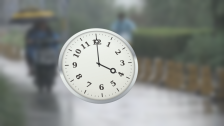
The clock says **4:00**
